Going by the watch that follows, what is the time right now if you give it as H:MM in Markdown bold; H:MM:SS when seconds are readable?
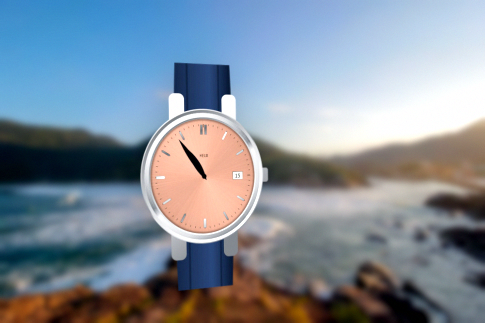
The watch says **10:54**
